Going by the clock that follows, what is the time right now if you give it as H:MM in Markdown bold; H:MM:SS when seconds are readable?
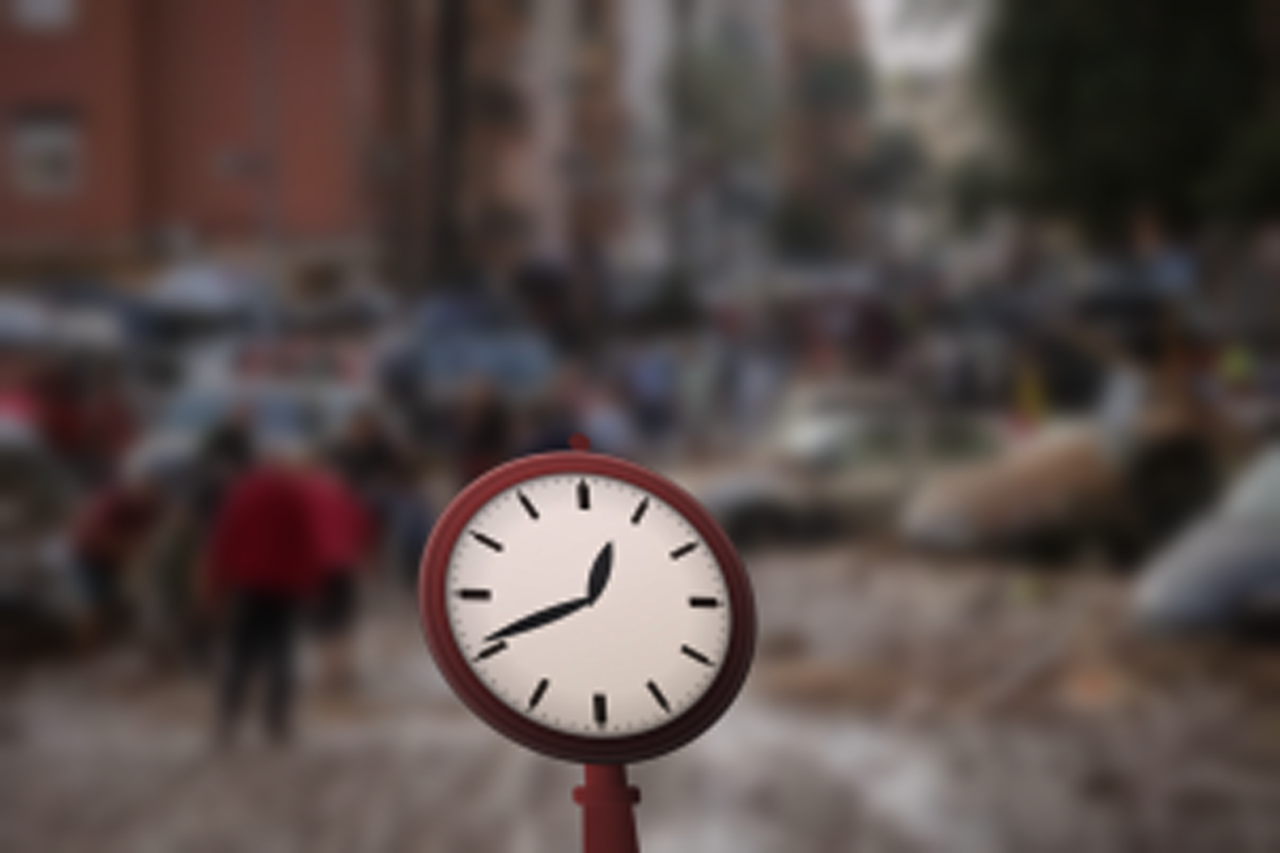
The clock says **12:41**
